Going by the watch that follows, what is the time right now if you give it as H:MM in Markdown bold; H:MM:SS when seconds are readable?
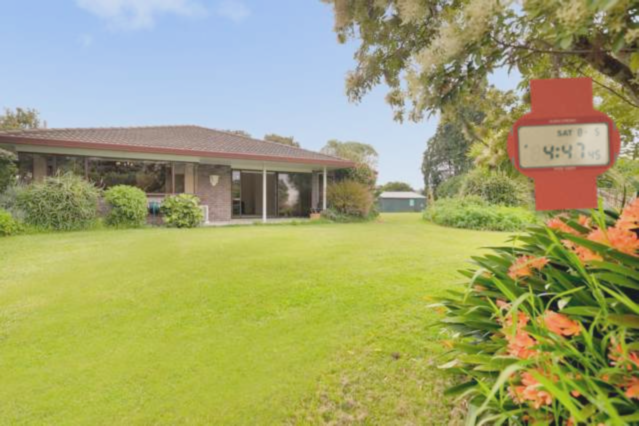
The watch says **4:47**
